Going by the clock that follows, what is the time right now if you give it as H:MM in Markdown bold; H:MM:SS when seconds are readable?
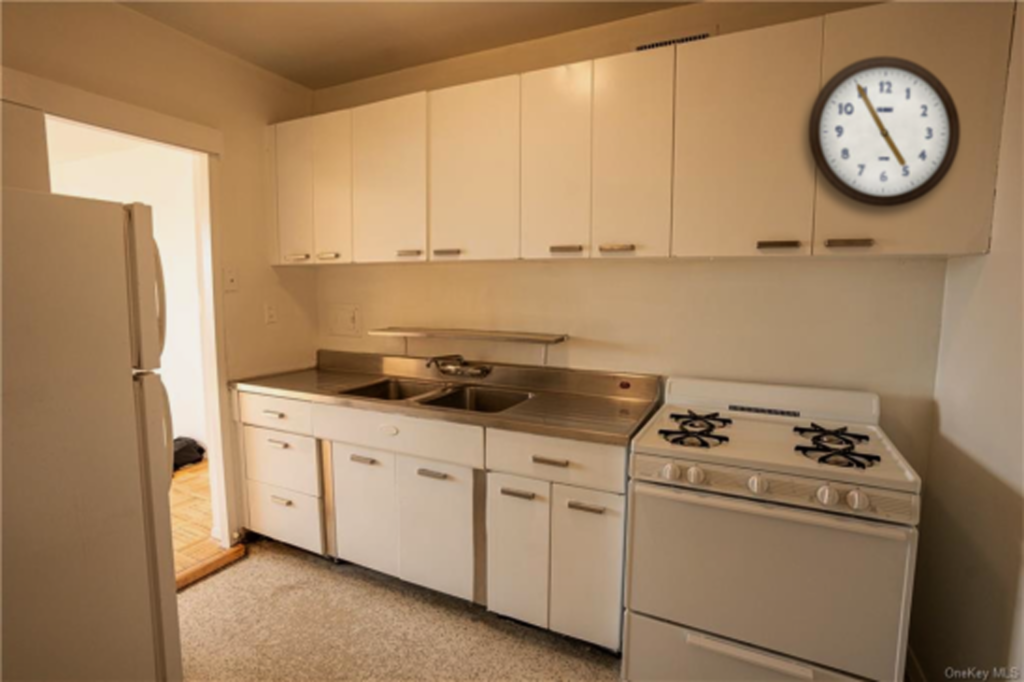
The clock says **4:55**
